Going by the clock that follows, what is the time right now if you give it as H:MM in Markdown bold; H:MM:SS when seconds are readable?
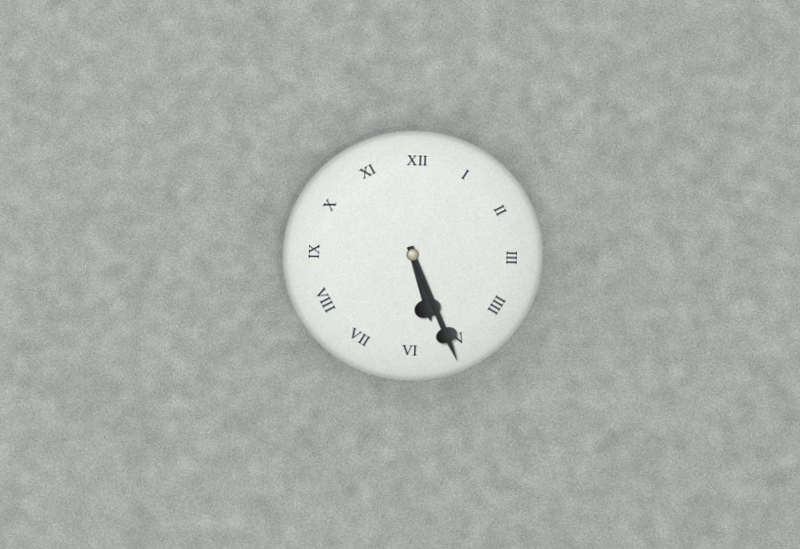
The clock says **5:26**
